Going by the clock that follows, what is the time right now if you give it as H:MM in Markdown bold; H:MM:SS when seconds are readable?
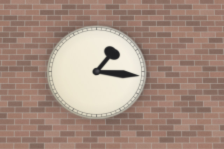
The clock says **1:16**
